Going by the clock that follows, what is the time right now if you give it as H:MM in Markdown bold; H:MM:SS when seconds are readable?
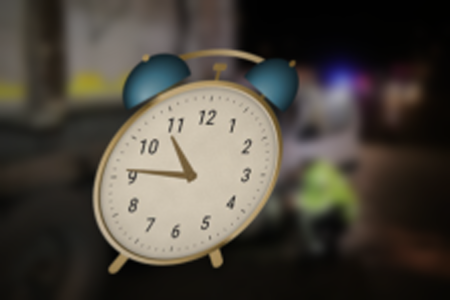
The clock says **10:46**
